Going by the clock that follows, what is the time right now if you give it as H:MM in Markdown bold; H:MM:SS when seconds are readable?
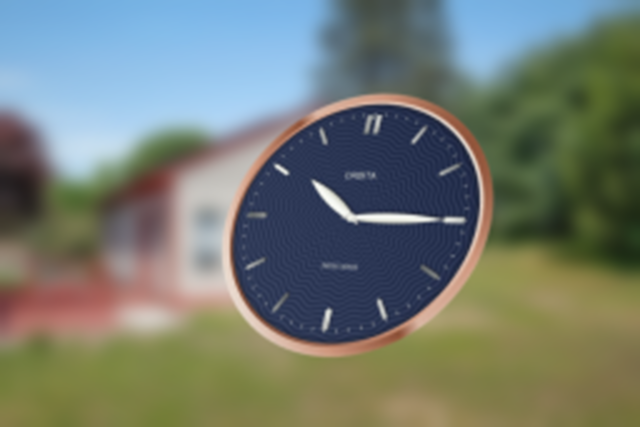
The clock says **10:15**
